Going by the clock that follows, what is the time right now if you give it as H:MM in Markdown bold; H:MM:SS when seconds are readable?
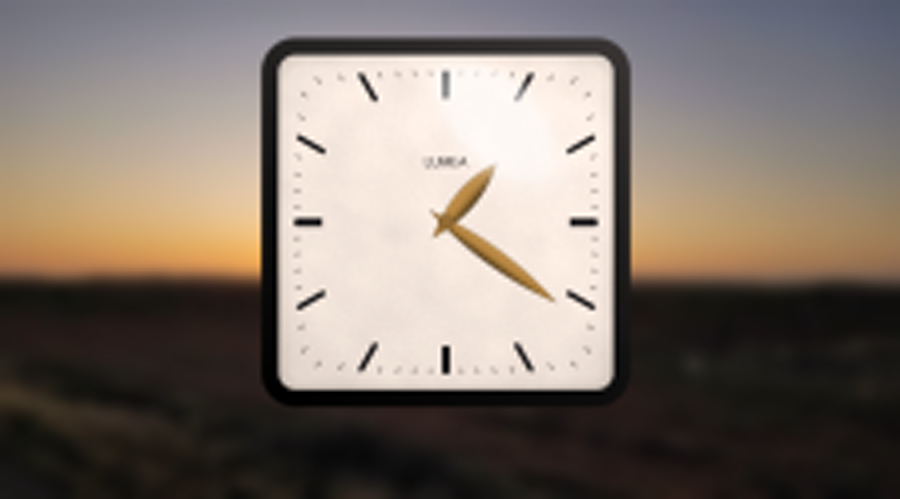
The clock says **1:21**
